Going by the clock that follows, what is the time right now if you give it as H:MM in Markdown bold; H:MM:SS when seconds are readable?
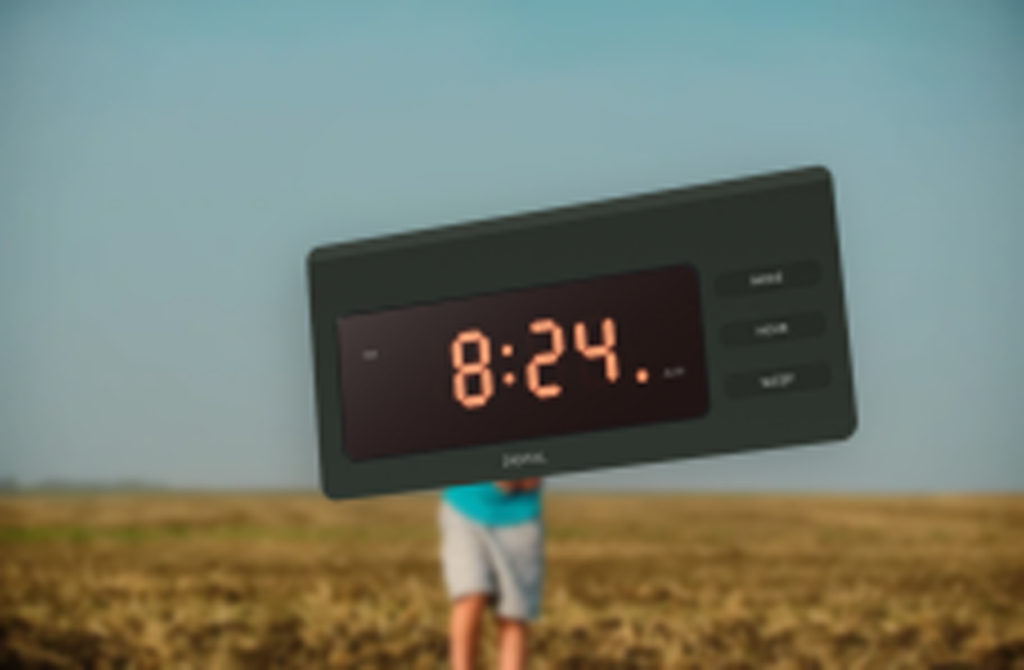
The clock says **8:24**
